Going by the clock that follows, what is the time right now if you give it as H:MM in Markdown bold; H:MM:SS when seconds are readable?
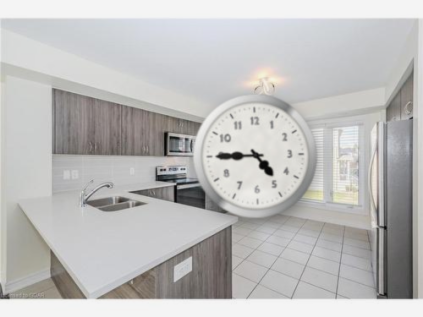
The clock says **4:45**
